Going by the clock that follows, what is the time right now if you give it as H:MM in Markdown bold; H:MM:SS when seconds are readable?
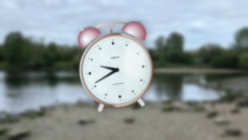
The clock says **9:41**
